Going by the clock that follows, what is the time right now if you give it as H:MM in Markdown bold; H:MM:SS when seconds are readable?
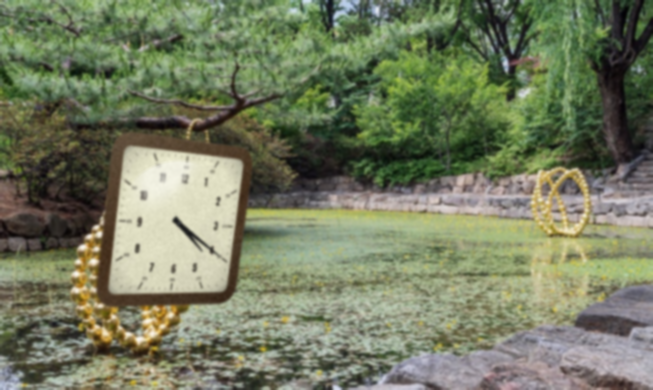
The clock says **4:20**
